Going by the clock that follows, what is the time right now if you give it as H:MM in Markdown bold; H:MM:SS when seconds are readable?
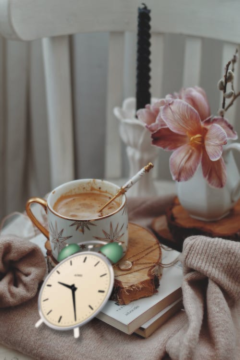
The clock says **9:25**
